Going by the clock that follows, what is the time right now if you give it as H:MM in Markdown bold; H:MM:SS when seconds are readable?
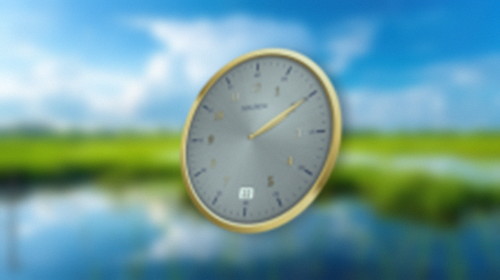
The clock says **2:10**
